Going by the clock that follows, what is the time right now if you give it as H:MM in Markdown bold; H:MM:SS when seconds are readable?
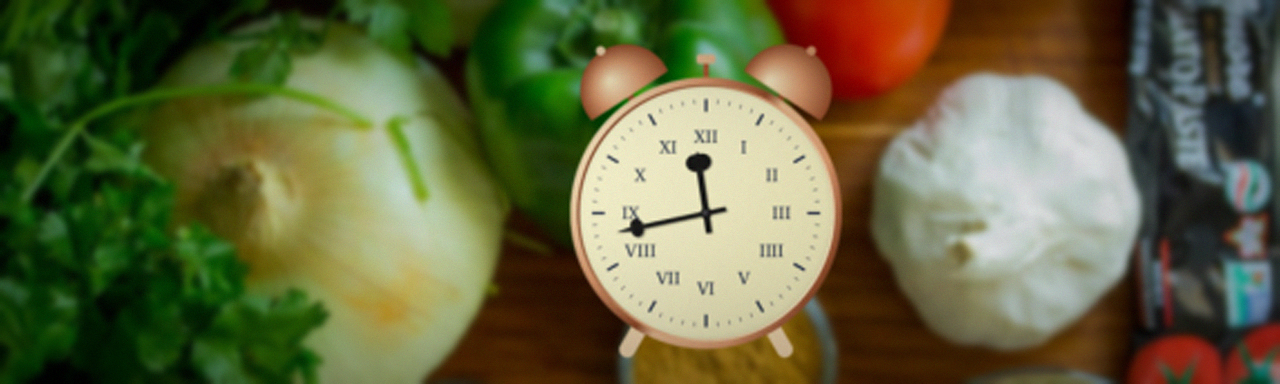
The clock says **11:43**
